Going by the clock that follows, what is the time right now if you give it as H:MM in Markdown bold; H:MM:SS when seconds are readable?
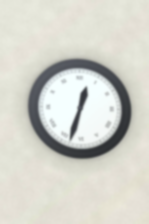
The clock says **12:33**
